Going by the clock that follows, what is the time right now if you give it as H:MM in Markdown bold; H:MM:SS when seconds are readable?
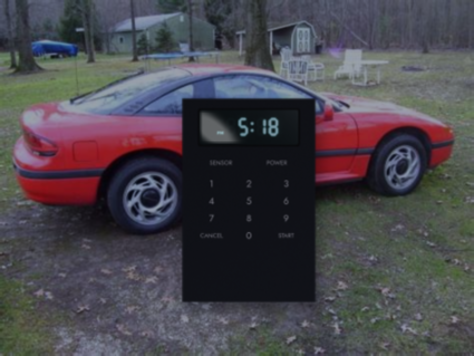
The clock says **5:18**
